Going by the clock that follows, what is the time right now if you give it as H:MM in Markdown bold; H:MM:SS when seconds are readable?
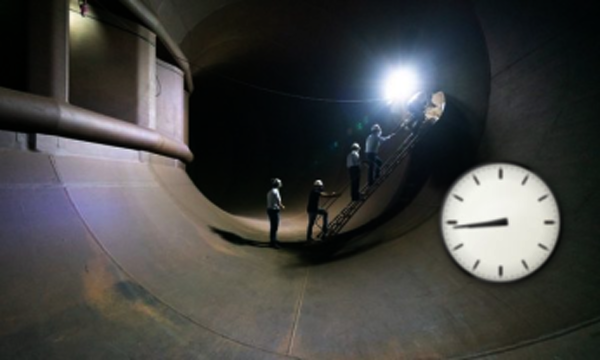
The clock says **8:44**
